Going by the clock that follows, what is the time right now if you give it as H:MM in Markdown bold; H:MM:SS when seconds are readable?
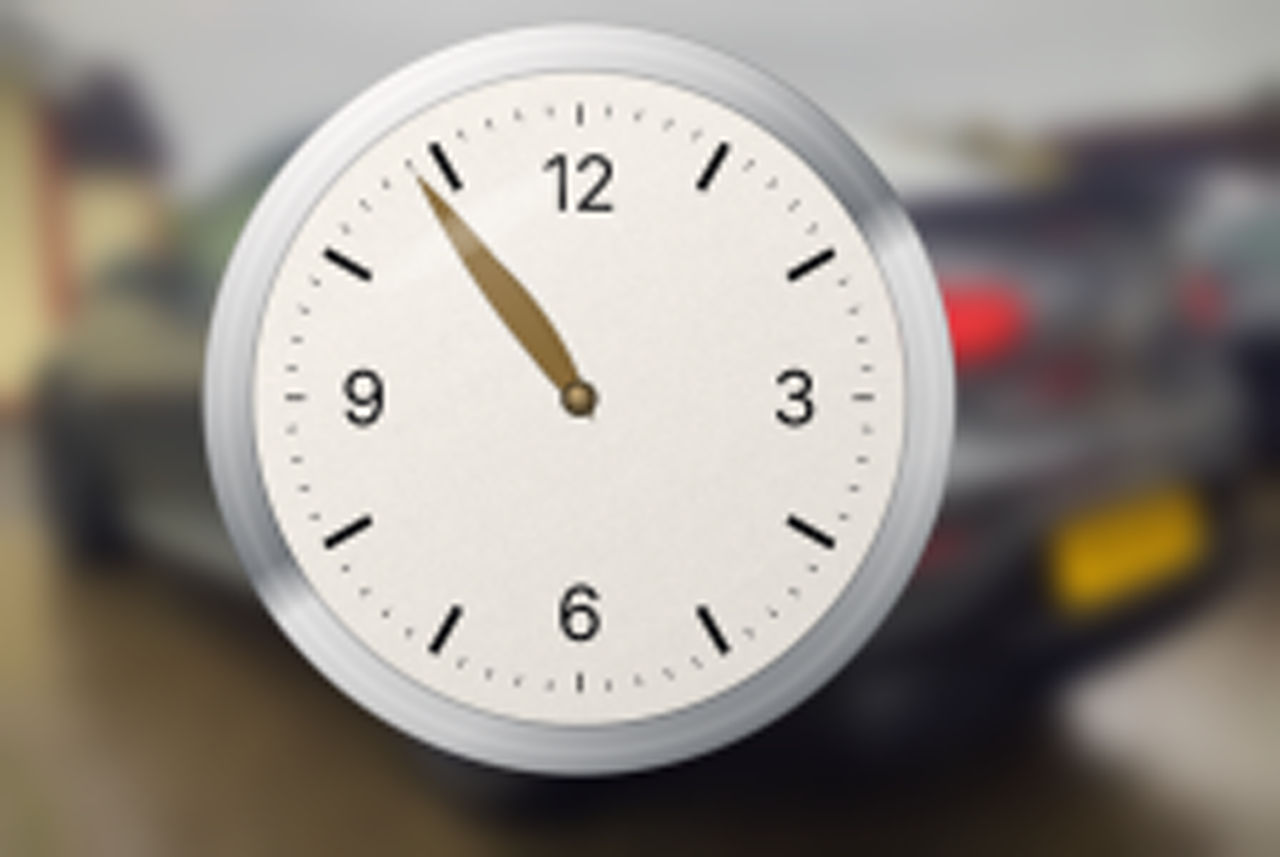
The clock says **10:54**
